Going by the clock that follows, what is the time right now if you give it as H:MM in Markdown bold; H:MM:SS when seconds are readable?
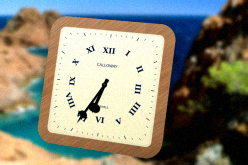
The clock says **6:35**
